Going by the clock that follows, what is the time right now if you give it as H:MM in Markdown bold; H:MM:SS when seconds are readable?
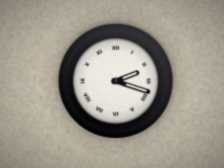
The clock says **2:18**
